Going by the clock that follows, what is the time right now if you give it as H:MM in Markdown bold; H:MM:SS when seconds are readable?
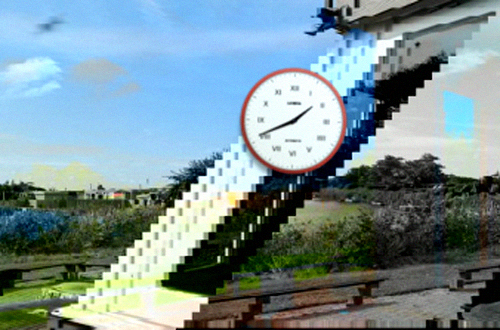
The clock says **1:41**
